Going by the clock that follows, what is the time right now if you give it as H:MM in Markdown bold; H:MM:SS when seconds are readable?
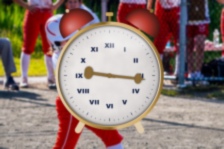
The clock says **9:16**
